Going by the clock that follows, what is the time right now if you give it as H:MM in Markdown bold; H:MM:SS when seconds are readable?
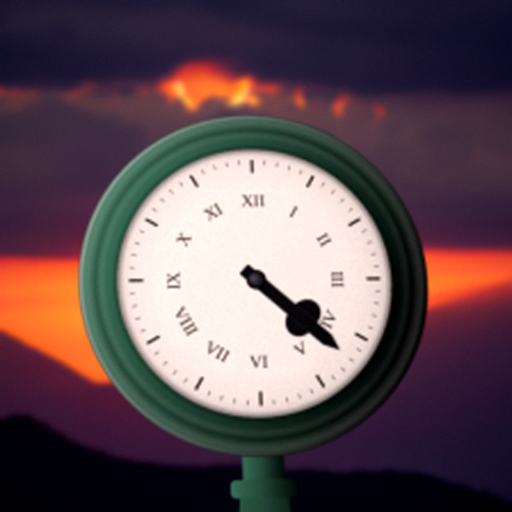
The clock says **4:22**
